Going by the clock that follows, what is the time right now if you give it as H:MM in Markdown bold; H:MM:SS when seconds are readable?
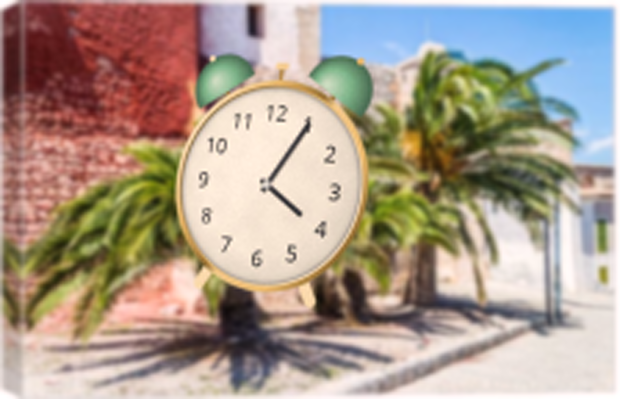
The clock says **4:05**
